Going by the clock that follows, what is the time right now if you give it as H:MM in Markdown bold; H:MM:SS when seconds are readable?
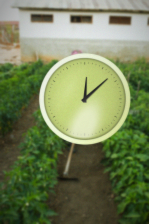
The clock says **12:08**
